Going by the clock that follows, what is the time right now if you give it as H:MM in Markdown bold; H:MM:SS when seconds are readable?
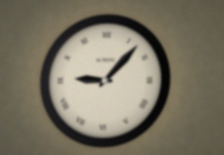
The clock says **9:07**
